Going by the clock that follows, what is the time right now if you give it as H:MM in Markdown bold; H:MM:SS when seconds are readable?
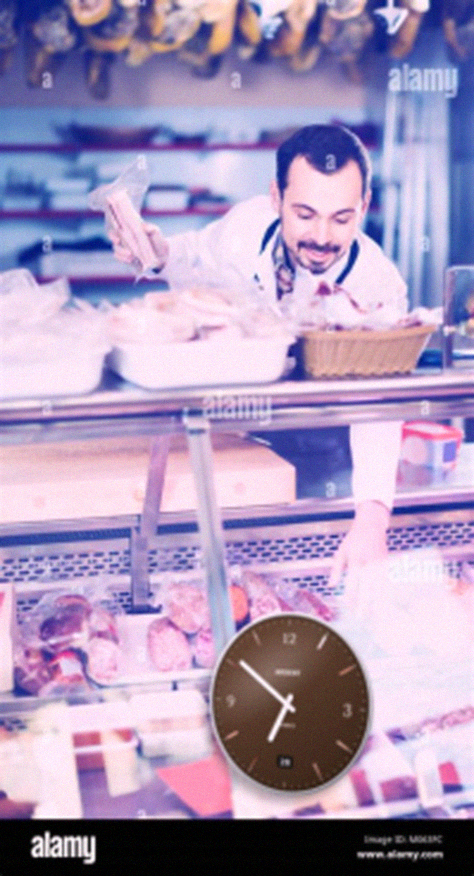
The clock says **6:51**
